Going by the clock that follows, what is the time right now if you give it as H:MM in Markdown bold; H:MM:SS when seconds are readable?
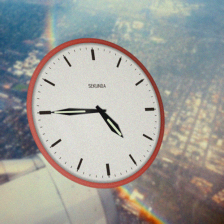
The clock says **4:45**
